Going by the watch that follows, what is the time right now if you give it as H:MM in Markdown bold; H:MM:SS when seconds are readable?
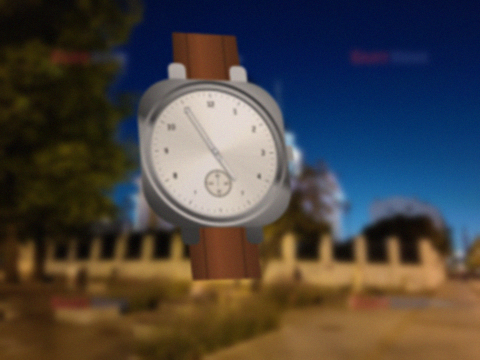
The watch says **4:55**
